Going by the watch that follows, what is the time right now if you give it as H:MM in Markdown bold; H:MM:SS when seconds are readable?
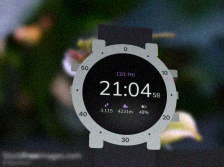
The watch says **21:04**
